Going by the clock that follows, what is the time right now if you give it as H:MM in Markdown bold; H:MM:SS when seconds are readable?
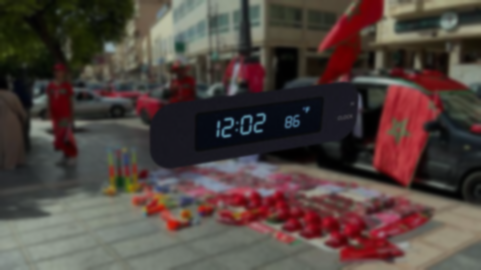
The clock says **12:02**
